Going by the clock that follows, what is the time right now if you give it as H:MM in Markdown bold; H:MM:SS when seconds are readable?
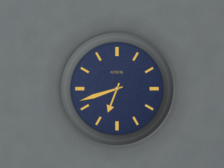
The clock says **6:42**
